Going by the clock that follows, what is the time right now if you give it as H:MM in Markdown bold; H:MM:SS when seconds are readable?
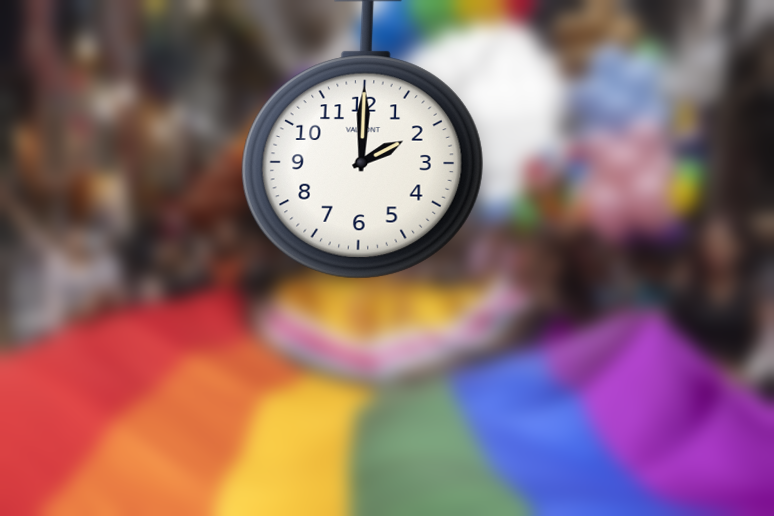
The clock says **2:00**
